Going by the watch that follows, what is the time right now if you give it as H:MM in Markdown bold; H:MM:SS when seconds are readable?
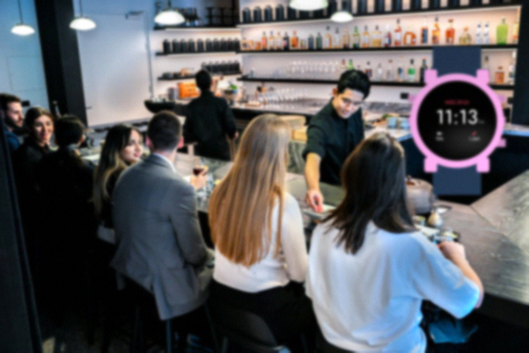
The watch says **11:13**
